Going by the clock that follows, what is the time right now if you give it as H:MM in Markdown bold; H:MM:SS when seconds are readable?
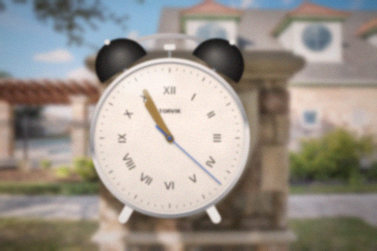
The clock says **10:55:22**
